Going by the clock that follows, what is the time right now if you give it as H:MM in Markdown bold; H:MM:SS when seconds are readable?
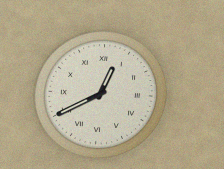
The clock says **12:40**
